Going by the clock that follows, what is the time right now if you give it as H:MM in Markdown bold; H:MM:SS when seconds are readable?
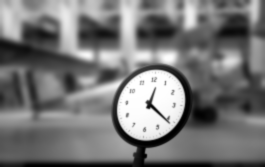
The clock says **12:21**
